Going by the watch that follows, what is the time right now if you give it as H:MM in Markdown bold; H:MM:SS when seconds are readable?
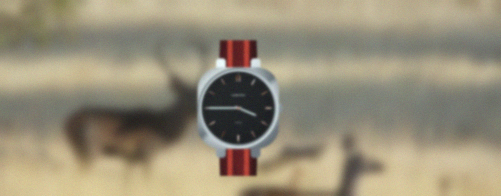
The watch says **3:45**
